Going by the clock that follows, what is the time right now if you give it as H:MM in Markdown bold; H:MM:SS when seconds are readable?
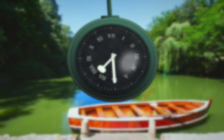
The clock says **7:30**
